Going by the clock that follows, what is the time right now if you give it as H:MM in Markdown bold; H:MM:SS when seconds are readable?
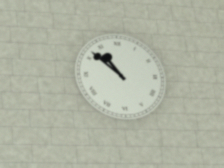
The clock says **10:52**
